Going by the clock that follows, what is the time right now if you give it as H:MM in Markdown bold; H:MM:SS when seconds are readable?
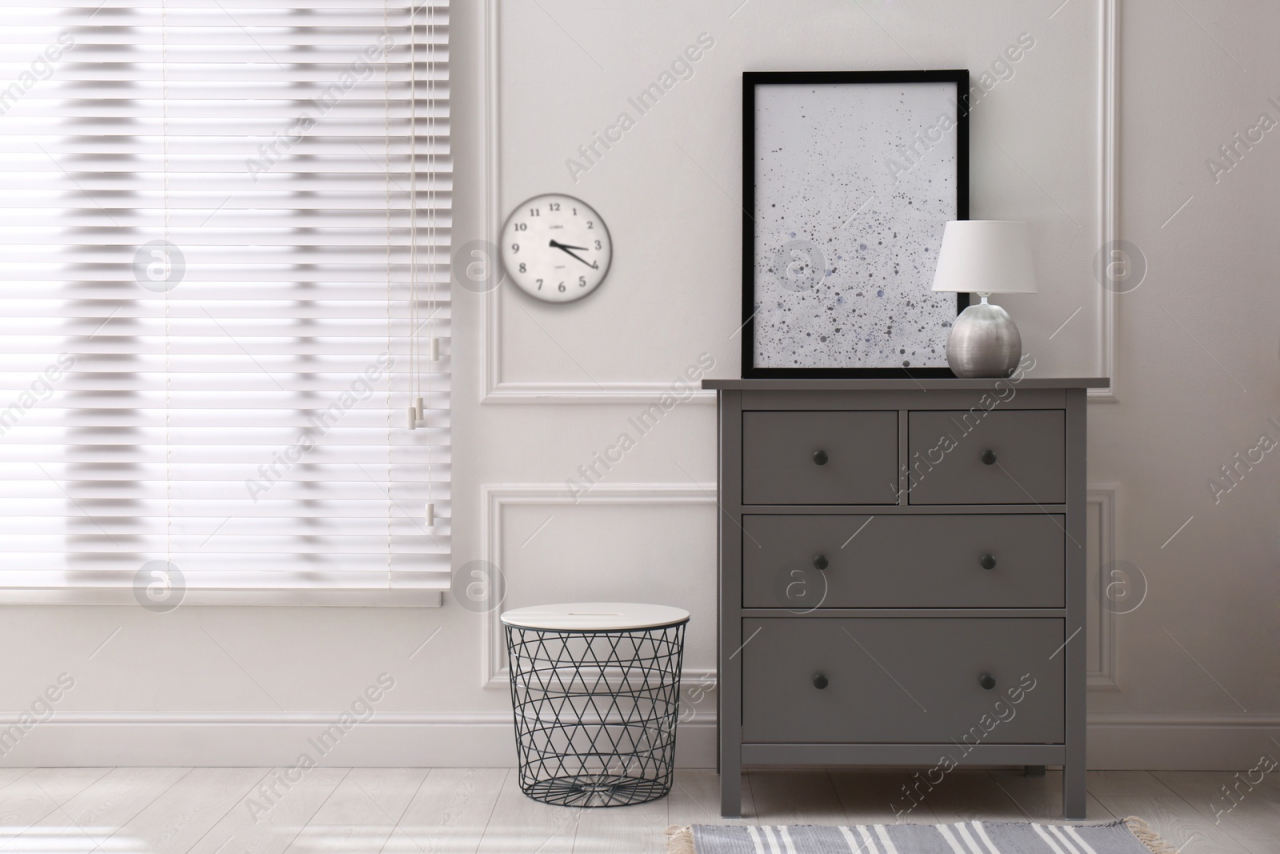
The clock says **3:21**
